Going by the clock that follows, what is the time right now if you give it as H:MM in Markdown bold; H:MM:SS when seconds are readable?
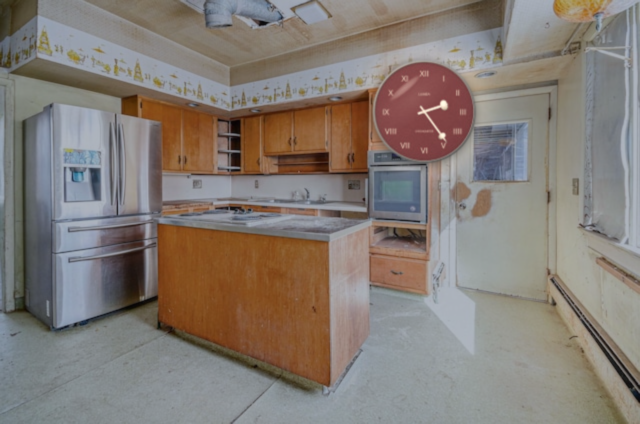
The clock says **2:24**
